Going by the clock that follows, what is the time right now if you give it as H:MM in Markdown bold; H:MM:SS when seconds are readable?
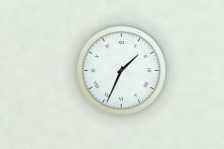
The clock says **1:34**
